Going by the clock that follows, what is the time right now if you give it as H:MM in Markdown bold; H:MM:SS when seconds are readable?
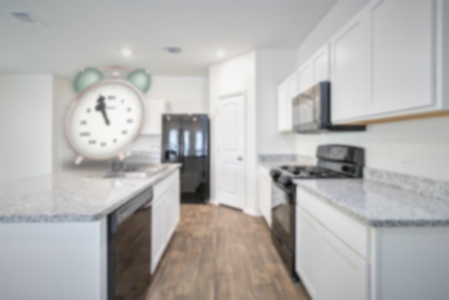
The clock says **10:56**
